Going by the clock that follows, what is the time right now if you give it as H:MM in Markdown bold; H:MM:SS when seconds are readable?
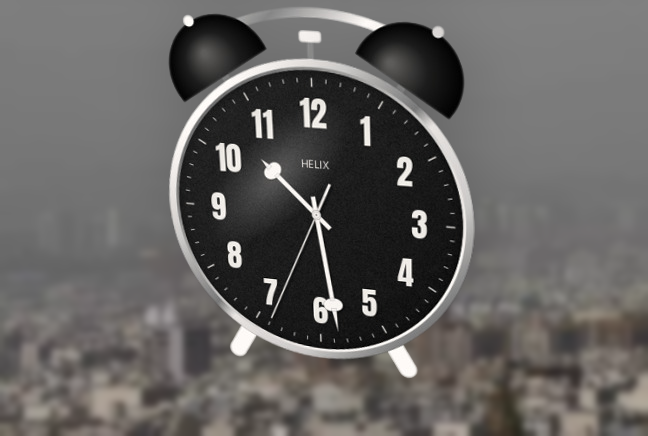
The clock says **10:28:34**
